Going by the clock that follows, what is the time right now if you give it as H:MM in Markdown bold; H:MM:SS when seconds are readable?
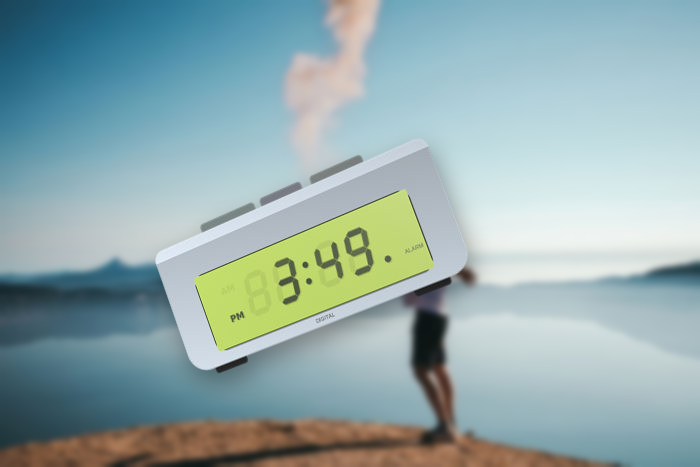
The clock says **3:49**
